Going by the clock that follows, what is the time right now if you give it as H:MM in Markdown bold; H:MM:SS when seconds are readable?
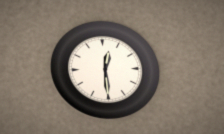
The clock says **12:30**
